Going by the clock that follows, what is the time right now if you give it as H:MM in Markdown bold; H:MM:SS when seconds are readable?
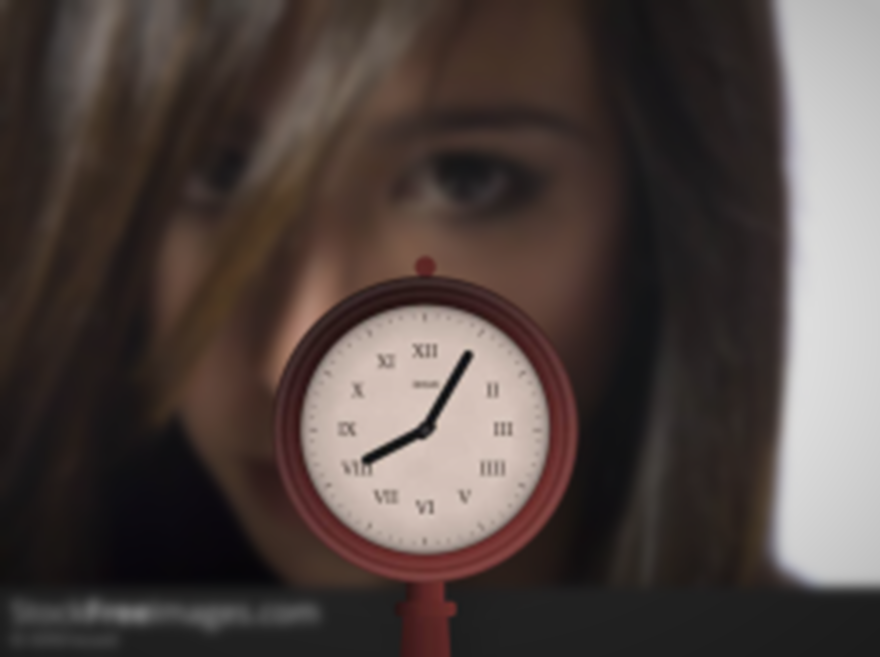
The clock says **8:05**
